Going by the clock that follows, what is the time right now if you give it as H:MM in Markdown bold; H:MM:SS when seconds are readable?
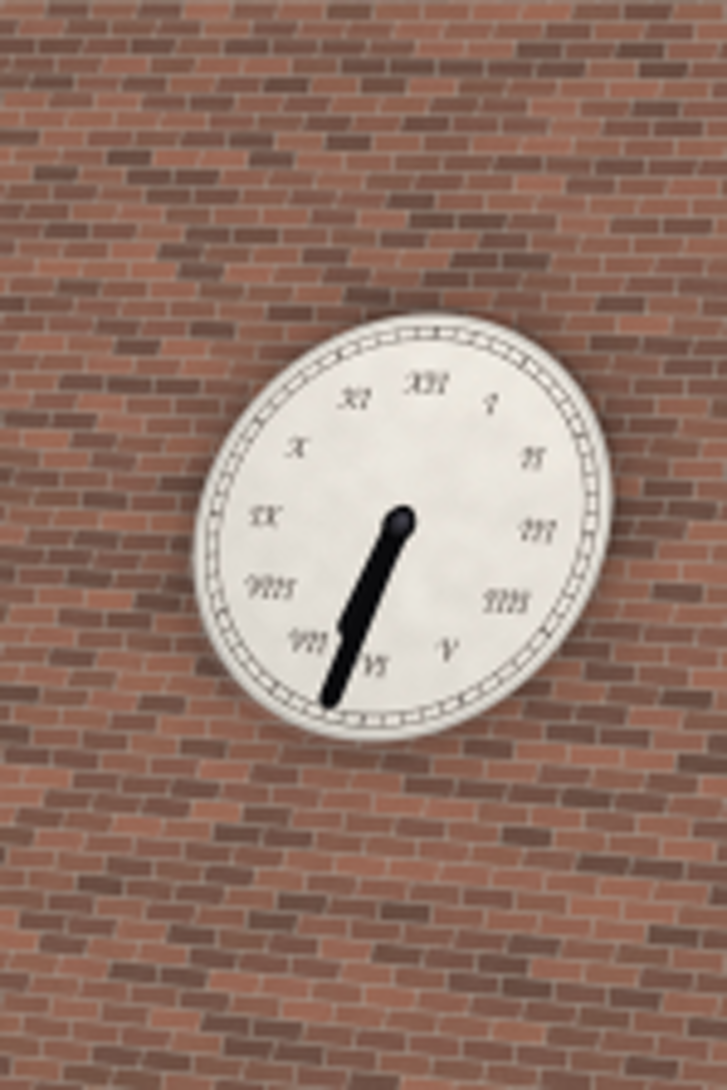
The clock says **6:32**
